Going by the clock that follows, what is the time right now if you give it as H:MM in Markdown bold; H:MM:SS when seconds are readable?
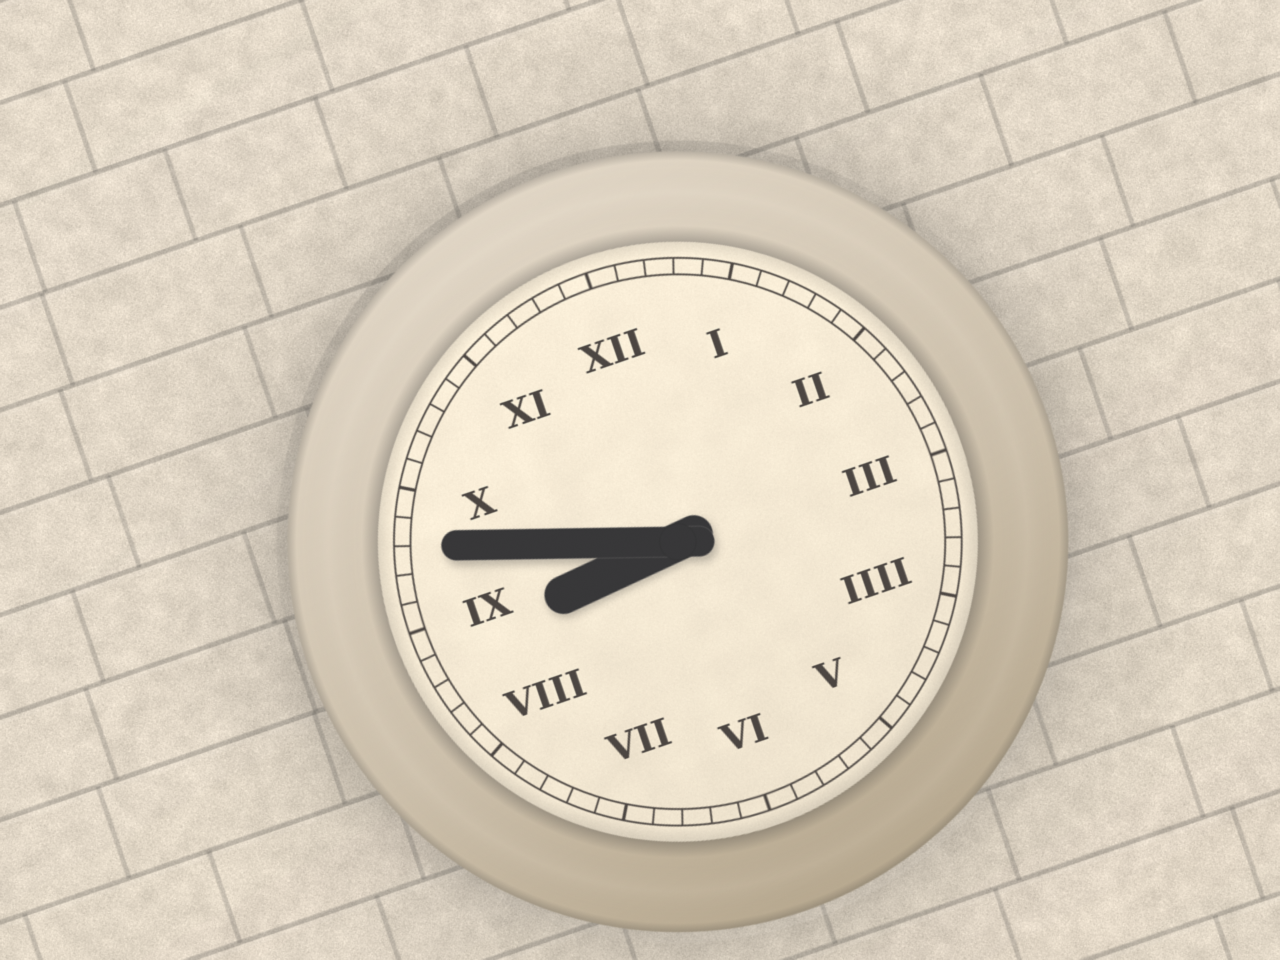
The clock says **8:48**
